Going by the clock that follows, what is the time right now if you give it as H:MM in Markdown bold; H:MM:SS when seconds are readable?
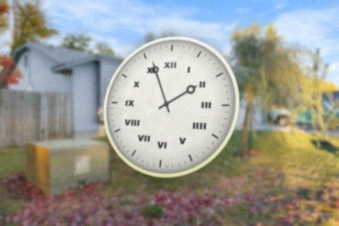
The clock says **1:56**
